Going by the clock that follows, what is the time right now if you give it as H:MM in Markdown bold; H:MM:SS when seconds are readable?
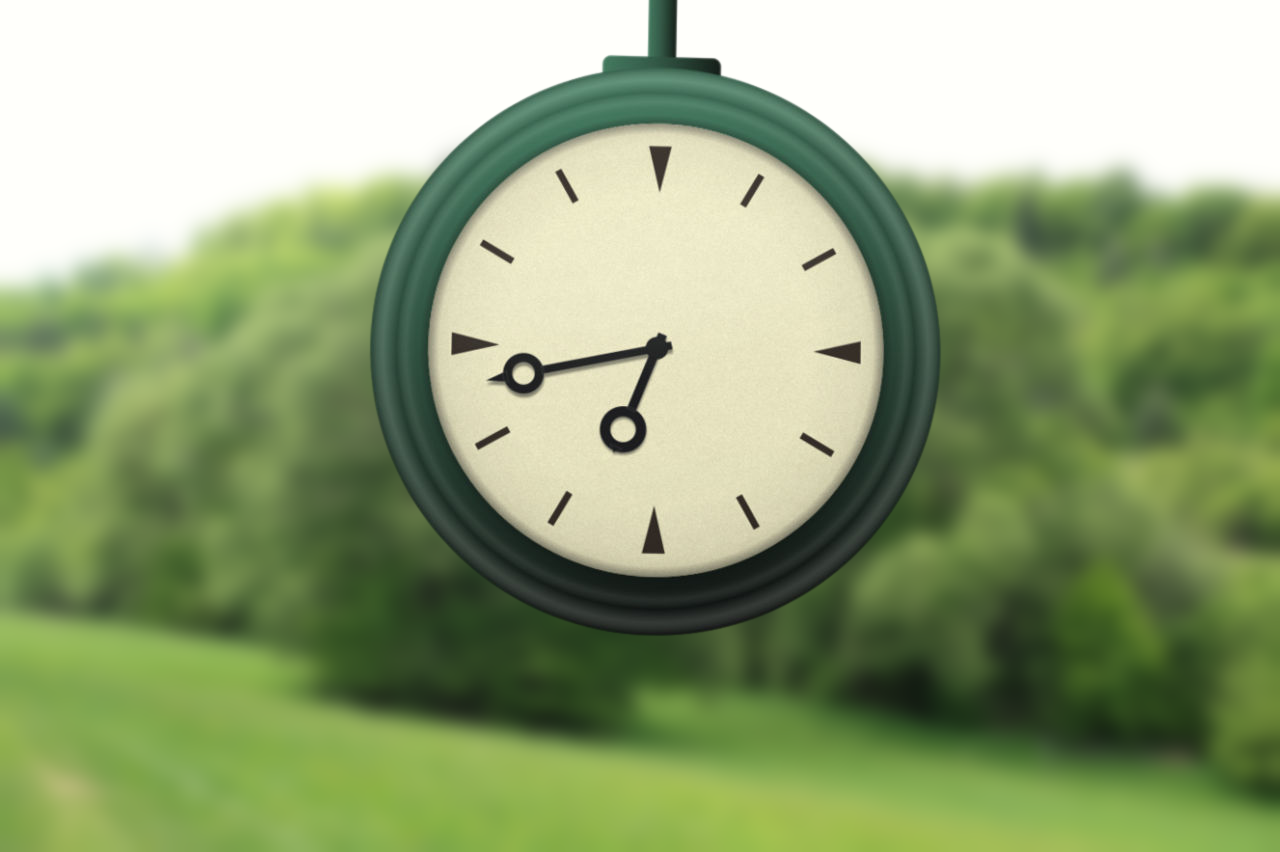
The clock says **6:43**
